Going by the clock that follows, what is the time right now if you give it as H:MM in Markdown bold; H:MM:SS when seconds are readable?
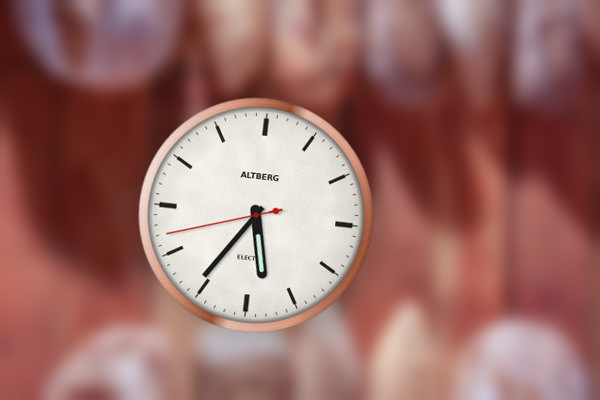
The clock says **5:35:42**
